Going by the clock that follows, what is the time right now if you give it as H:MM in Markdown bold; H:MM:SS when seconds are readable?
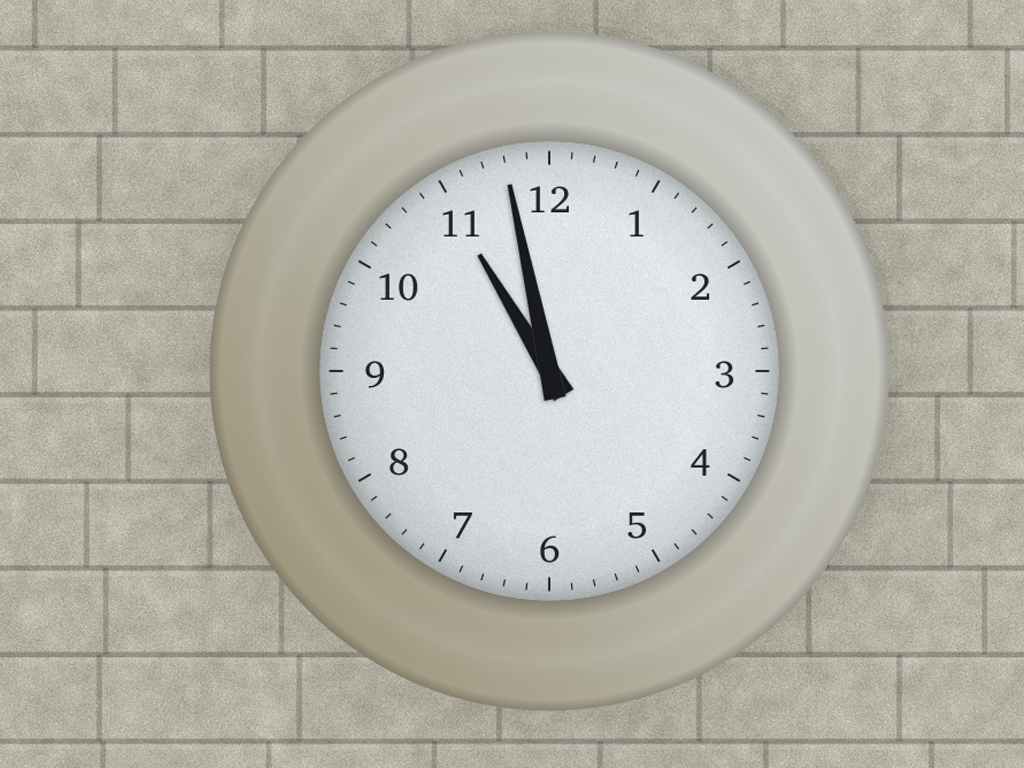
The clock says **10:58**
